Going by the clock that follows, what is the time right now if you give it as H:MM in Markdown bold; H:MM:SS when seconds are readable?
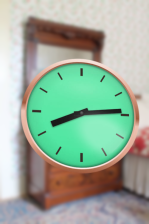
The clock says **8:14**
